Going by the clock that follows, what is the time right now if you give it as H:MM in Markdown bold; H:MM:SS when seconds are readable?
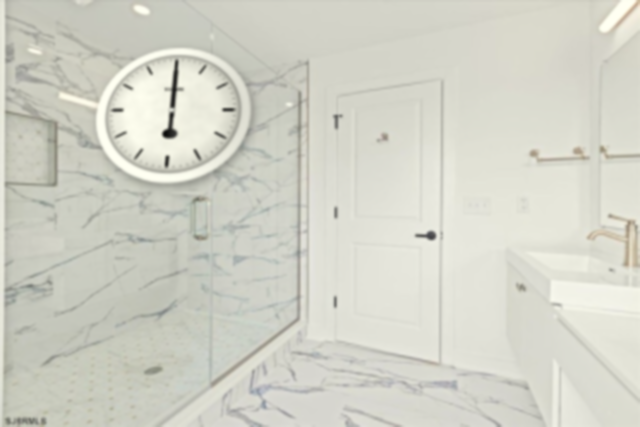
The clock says **6:00**
